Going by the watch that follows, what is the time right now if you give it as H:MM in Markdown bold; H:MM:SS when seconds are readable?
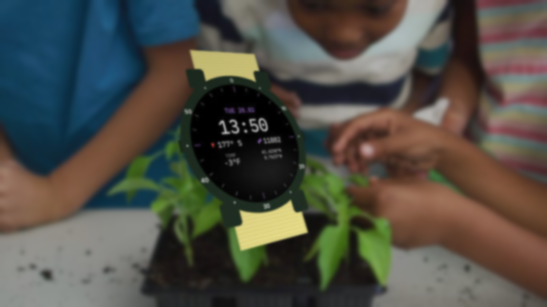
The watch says **13:50**
